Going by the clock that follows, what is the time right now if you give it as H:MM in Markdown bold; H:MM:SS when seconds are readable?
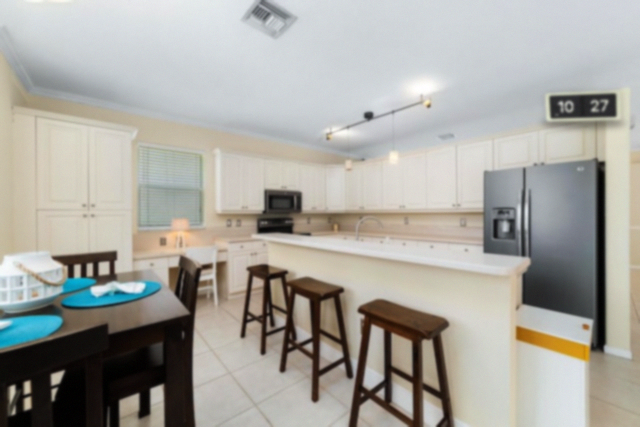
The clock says **10:27**
